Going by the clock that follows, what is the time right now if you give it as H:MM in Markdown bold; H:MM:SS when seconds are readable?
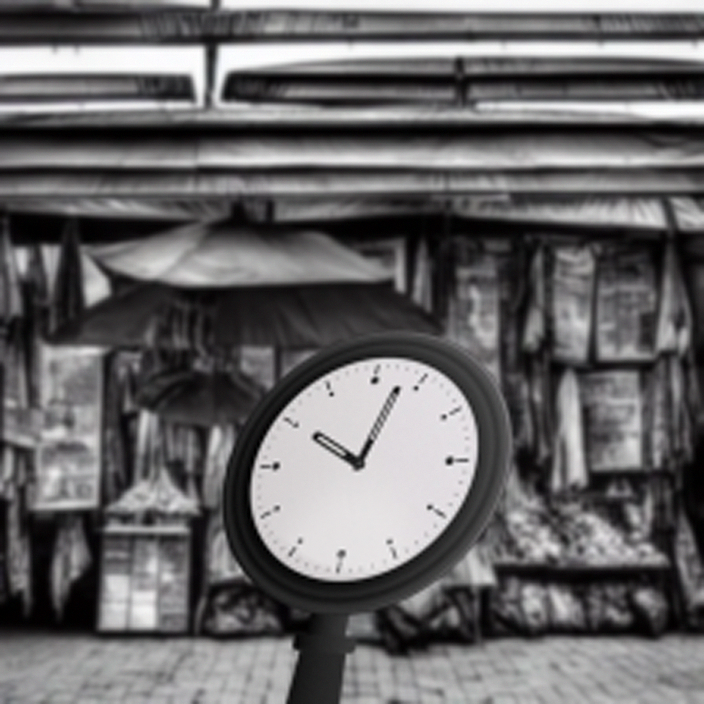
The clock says **10:03**
